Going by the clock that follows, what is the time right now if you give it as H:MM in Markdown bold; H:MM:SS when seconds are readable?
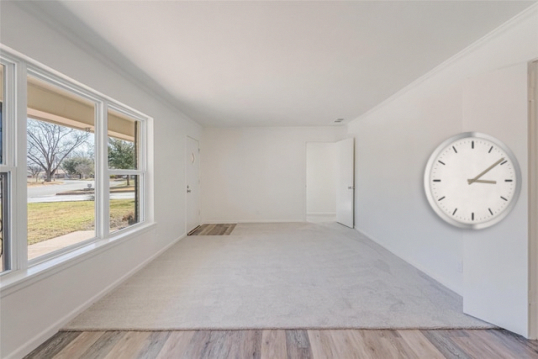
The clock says **3:09**
